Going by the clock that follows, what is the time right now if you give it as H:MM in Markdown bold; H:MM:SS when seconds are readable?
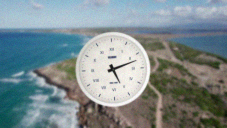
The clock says **5:12**
